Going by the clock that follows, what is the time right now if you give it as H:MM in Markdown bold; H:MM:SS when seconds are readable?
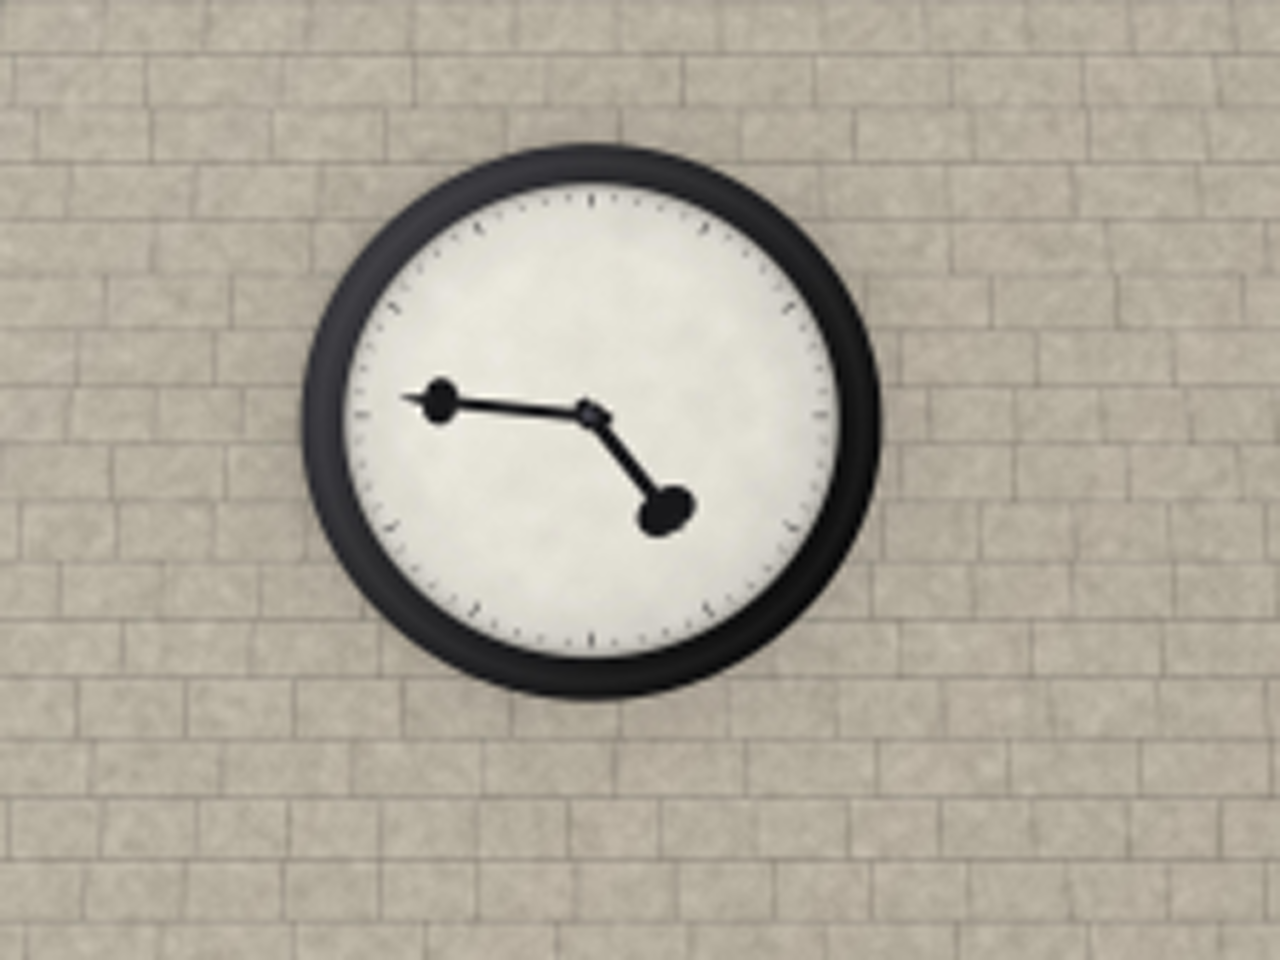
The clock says **4:46**
